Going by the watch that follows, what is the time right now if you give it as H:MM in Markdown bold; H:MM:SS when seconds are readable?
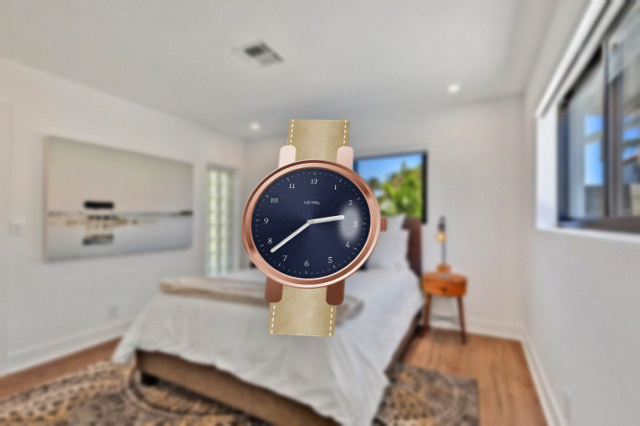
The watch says **2:38**
